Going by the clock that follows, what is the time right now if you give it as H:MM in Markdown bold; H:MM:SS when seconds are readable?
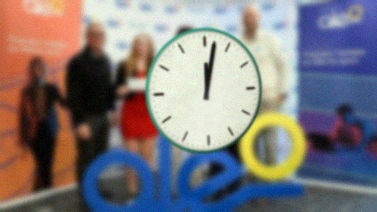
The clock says **12:02**
